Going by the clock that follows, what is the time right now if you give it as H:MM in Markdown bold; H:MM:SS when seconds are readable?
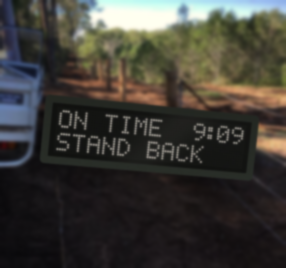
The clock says **9:09**
